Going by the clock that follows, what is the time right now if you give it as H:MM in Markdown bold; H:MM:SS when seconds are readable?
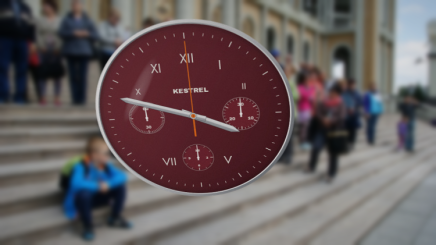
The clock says **3:48**
